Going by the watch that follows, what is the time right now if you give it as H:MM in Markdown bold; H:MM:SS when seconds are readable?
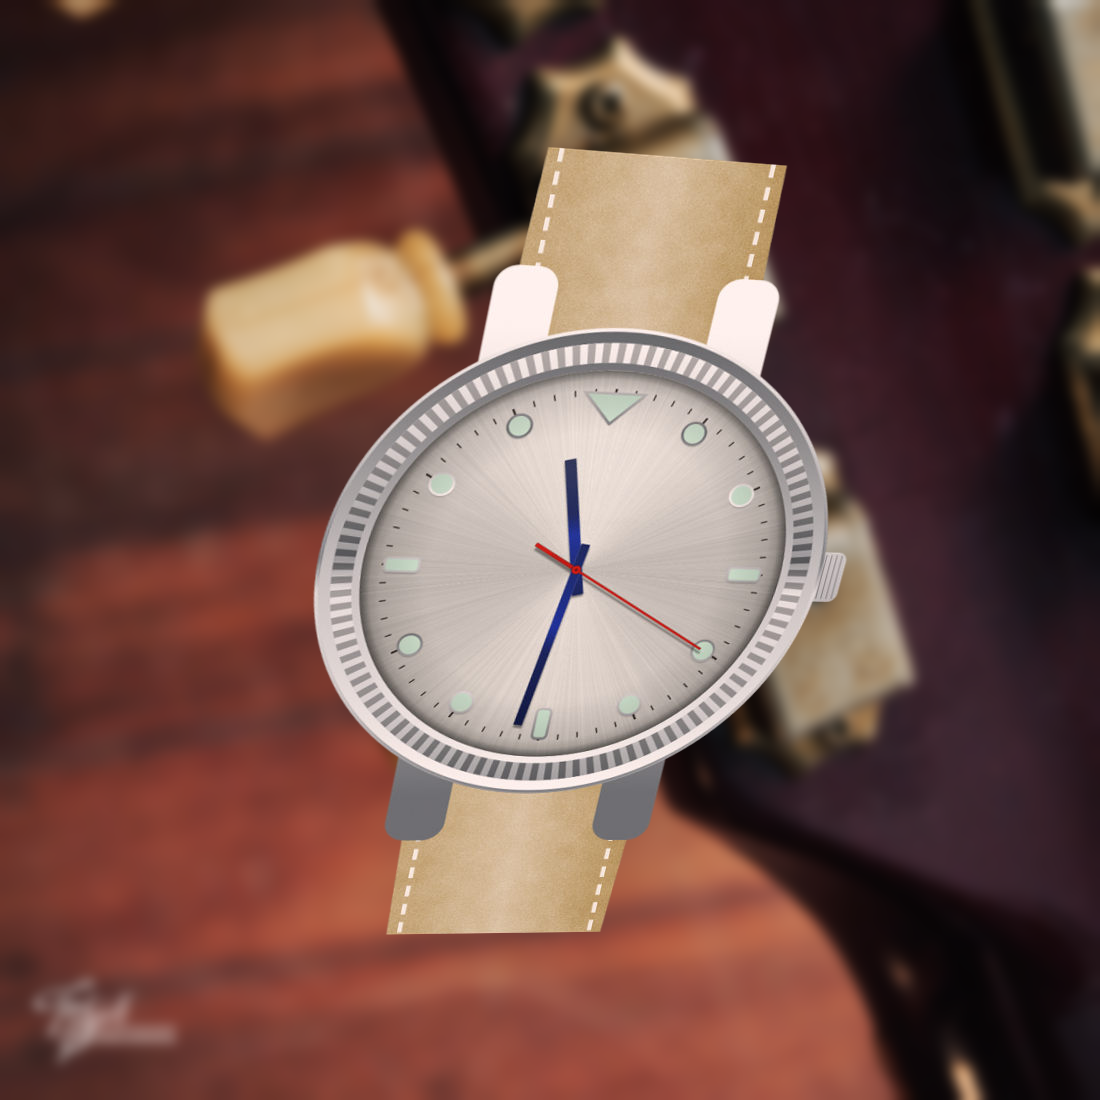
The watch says **11:31:20**
